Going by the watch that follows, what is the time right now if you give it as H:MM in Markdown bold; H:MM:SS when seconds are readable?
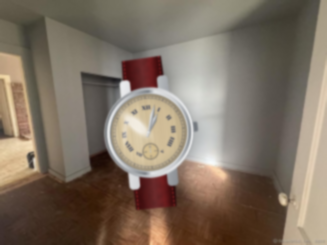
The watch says **1:03**
